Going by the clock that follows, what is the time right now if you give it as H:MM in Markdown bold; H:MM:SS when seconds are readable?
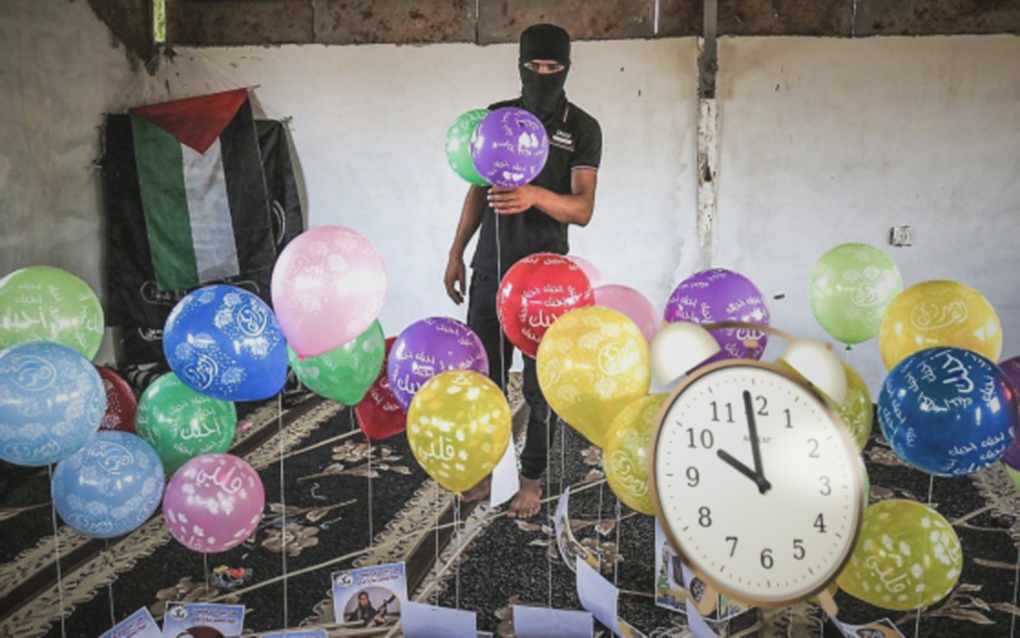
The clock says **9:59**
